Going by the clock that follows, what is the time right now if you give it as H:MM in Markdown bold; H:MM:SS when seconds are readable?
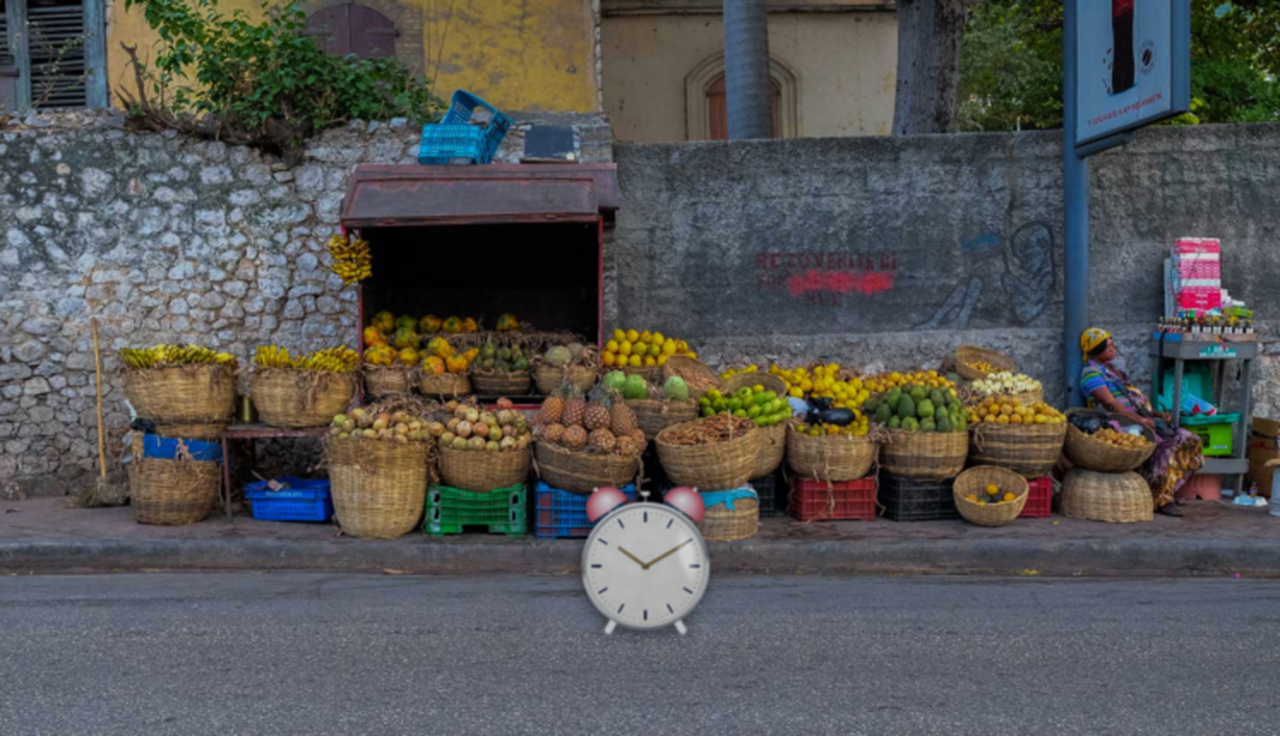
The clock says **10:10**
